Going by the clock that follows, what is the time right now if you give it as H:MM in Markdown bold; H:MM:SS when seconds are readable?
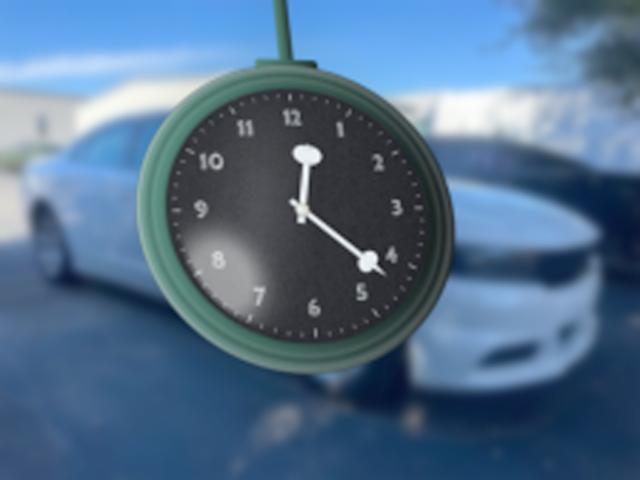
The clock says **12:22**
